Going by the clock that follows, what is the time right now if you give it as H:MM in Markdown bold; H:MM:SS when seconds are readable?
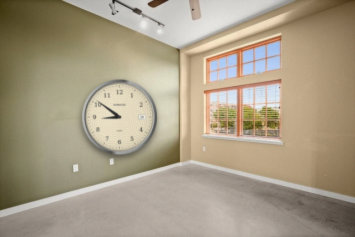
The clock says **8:51**
